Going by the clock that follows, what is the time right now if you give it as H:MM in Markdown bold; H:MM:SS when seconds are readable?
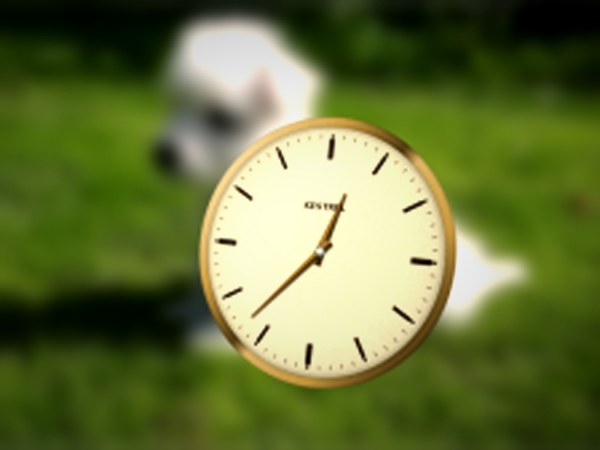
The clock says **12:37**
